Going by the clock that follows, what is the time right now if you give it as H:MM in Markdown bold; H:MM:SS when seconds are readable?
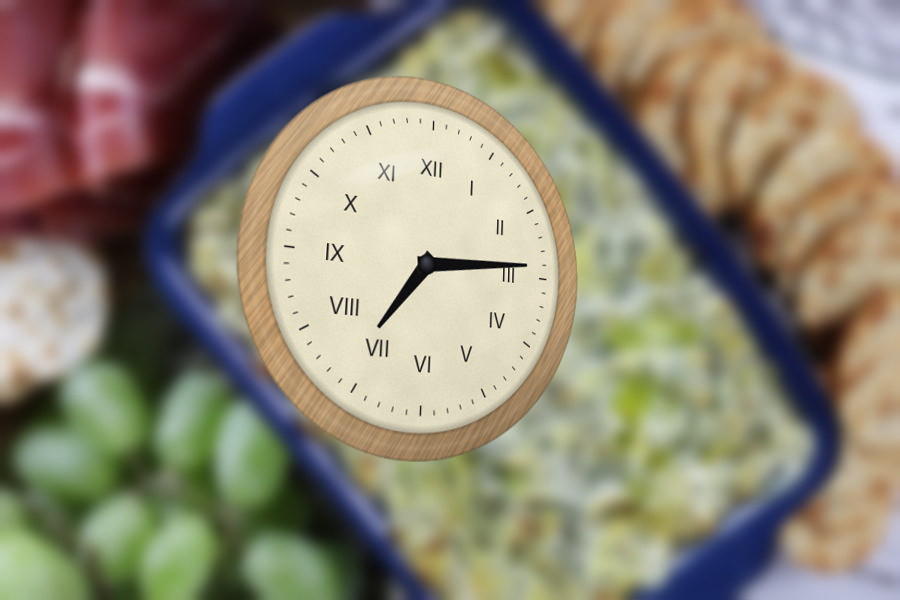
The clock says **7:14**
